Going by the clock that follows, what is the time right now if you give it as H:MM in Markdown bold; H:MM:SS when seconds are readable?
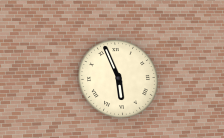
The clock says **5:57**
